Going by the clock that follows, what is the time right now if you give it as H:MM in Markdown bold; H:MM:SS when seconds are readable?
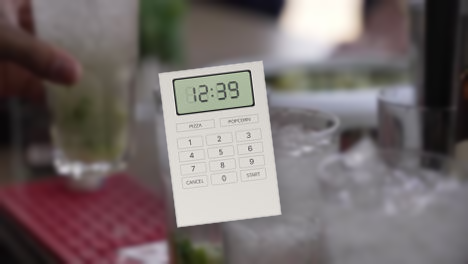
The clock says **12:39**
